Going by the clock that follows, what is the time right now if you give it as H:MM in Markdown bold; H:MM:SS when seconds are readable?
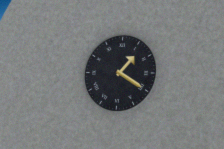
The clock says **1:20**
